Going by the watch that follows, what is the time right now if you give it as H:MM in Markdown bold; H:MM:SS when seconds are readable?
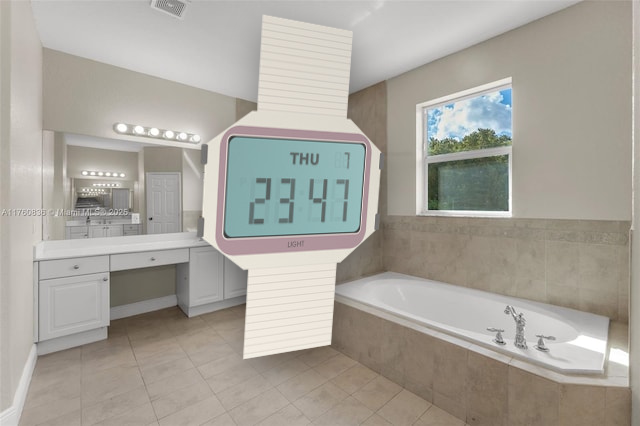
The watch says **23:47**
